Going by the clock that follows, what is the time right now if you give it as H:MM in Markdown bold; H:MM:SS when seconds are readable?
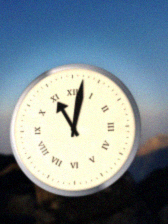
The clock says **11:02**
